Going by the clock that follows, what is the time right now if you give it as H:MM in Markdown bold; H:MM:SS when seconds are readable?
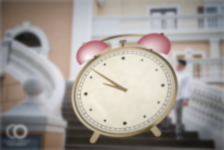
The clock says **9:52**
